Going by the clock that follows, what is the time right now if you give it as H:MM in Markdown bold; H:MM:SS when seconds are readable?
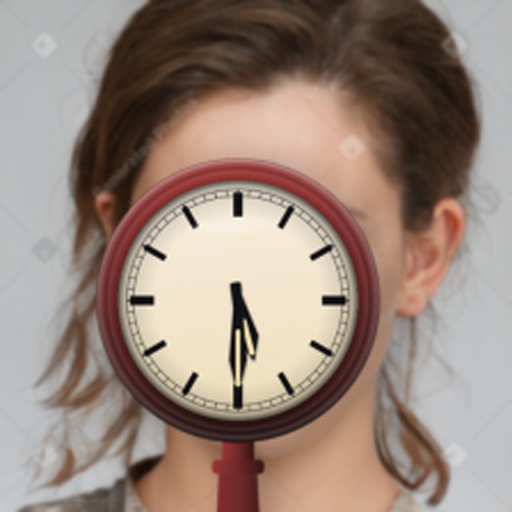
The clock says **5:30**
